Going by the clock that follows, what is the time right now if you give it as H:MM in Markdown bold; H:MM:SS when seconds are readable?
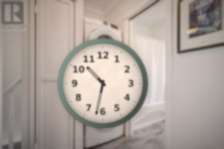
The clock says **10:32**
